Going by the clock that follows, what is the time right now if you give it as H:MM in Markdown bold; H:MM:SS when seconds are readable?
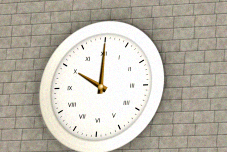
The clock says **10:00**
